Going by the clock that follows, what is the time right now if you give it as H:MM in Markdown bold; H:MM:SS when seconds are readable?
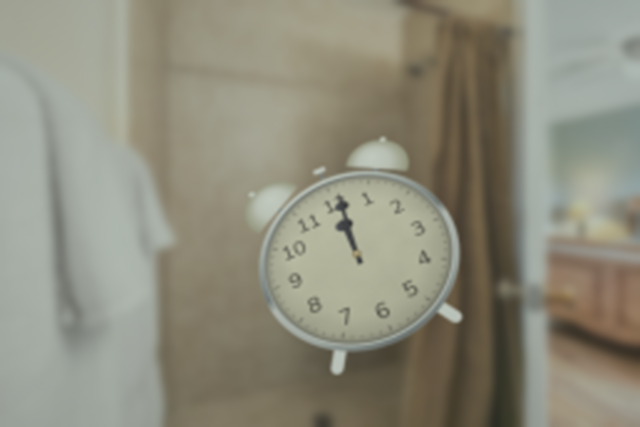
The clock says **12:01**
